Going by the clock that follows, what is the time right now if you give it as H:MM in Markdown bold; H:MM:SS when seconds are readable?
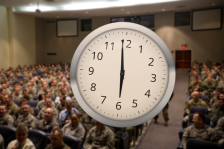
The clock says **5:59**
